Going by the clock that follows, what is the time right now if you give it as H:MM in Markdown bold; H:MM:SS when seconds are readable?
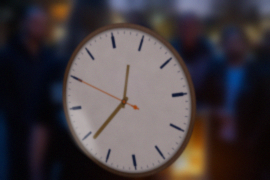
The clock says **12:38:50**
